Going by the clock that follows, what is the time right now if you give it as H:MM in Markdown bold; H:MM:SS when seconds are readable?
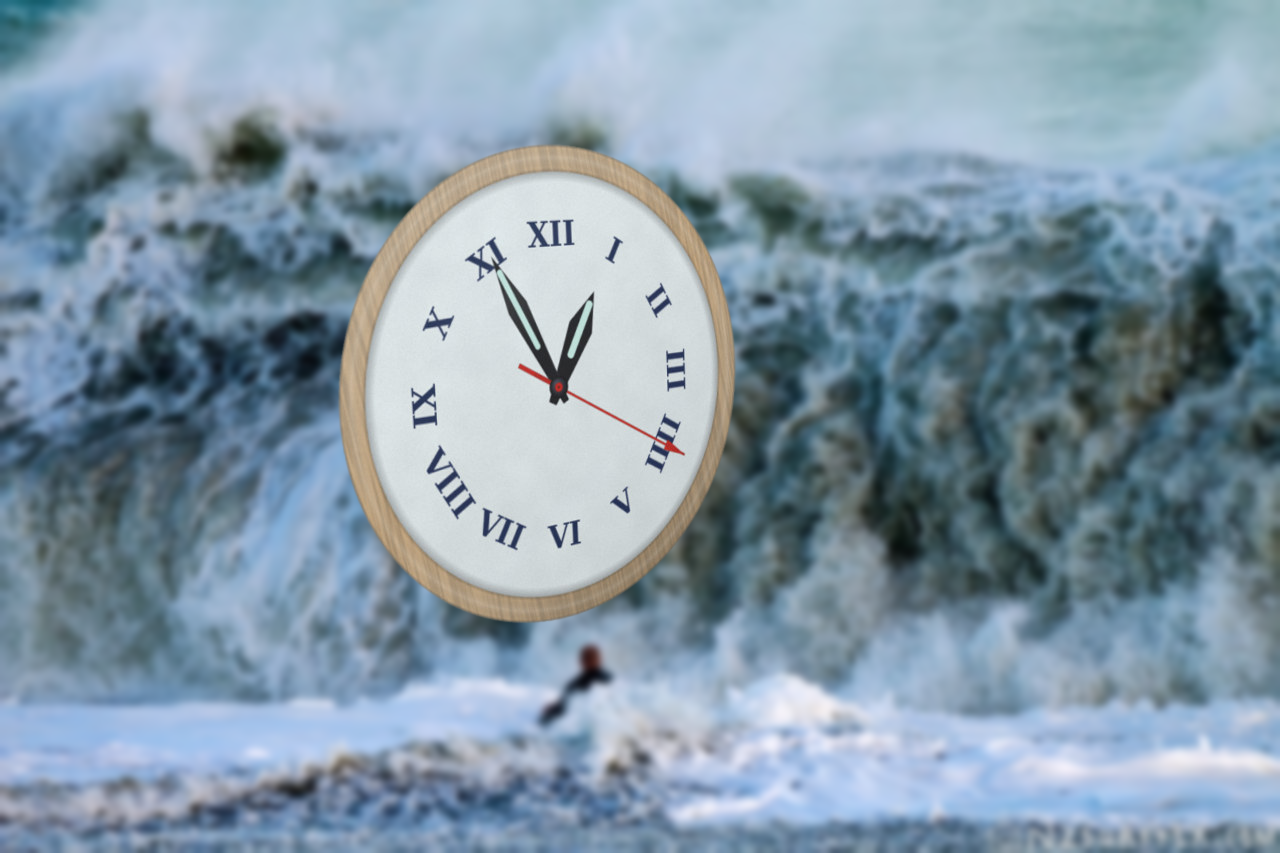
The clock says **12:55:20**
